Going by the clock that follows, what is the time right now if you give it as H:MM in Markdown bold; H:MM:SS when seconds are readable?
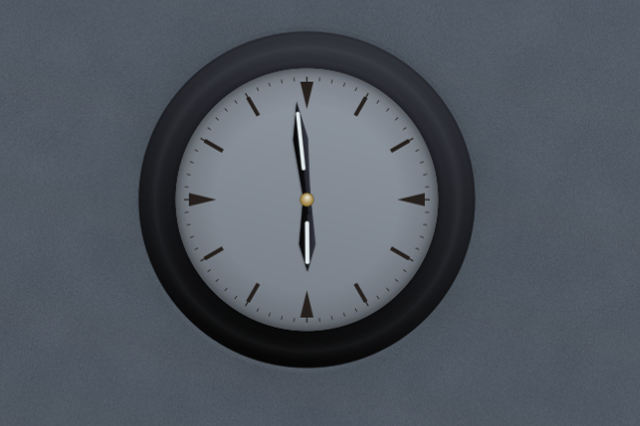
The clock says **5:59**
